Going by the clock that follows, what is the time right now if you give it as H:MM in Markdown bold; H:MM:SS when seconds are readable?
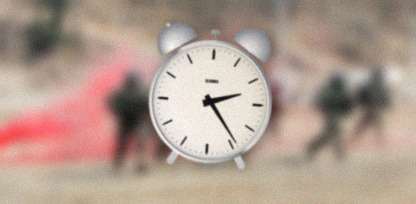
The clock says **2:24**
